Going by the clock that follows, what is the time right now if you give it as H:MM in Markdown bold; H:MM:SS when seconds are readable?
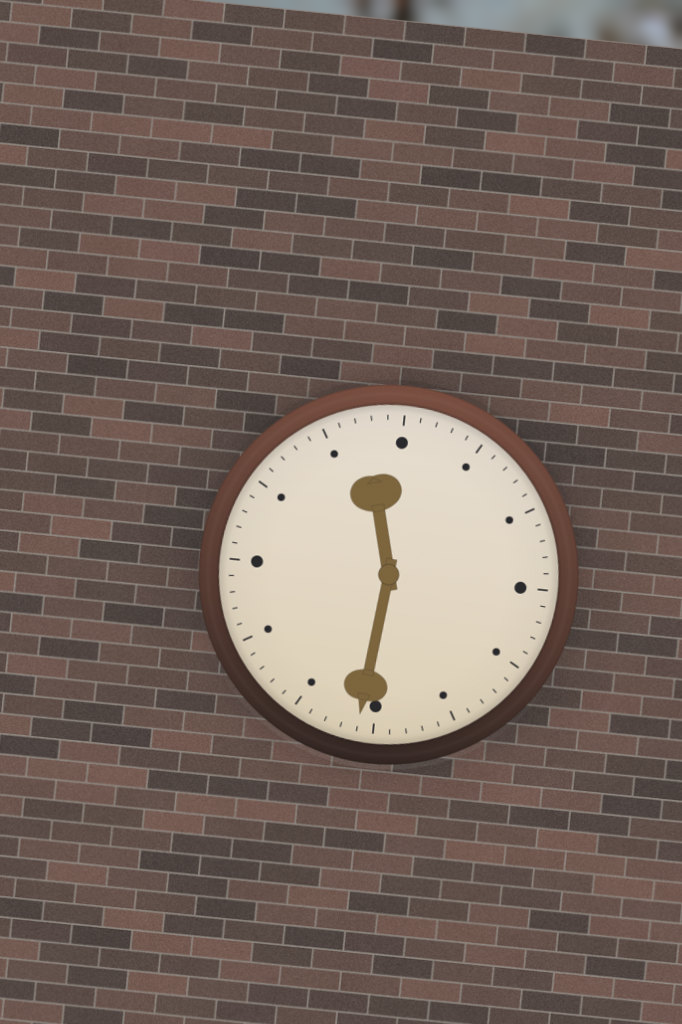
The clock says **11:31**
